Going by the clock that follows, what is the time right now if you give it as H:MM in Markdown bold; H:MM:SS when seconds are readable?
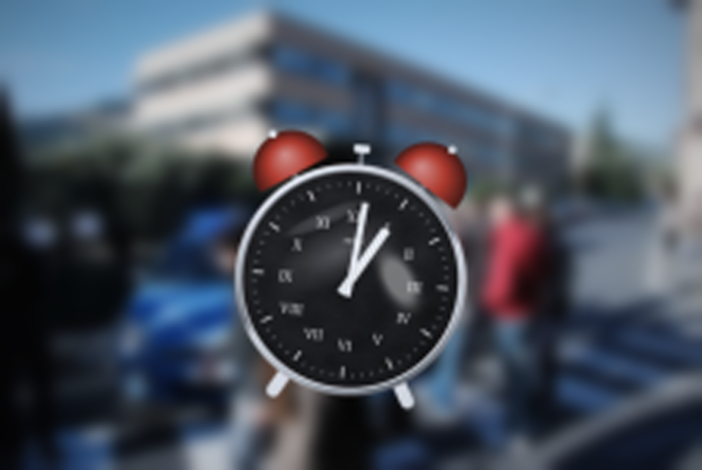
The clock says **1:01**
